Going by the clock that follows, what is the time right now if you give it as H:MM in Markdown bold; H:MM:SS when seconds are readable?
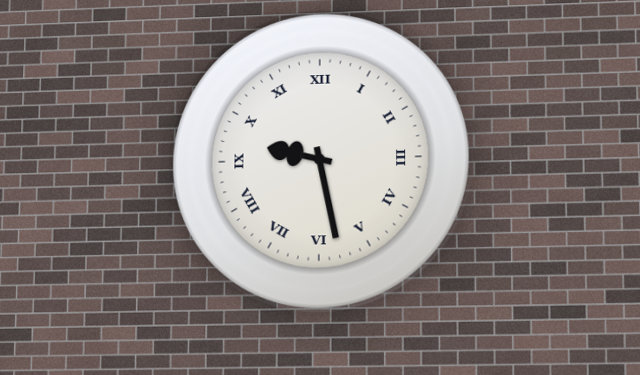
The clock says **9:28**
